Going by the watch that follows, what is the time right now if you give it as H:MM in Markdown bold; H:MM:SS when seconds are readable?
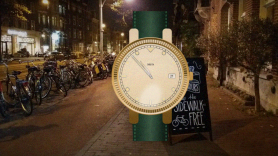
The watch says **10:53**
